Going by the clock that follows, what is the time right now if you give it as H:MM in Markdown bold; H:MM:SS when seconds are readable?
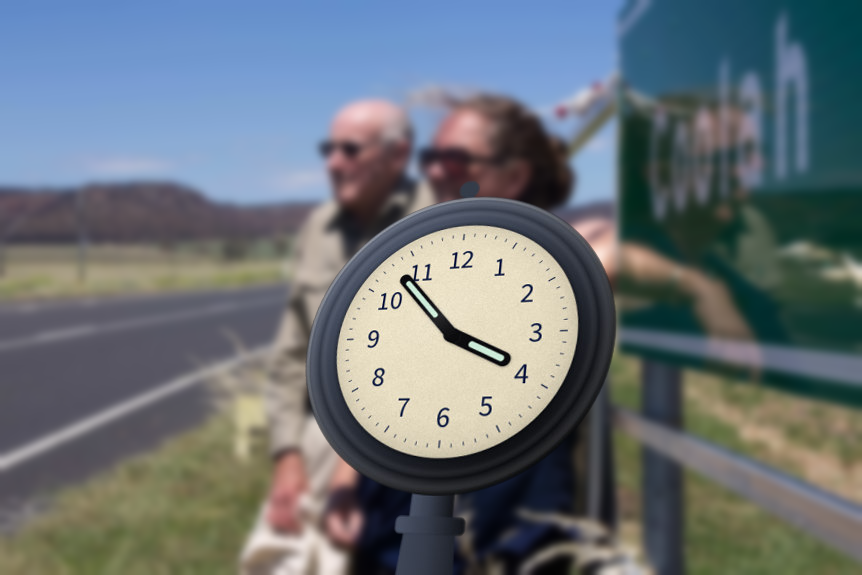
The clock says **3:53**
